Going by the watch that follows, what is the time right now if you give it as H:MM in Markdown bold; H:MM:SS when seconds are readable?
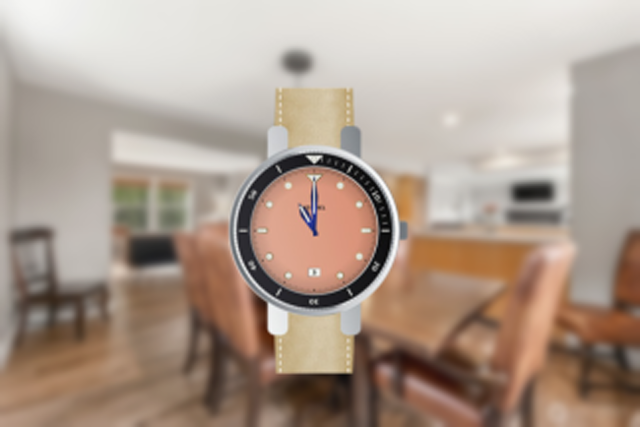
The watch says **11:00**
